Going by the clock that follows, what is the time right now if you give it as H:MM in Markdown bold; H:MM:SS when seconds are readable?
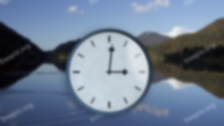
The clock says **3:01**
